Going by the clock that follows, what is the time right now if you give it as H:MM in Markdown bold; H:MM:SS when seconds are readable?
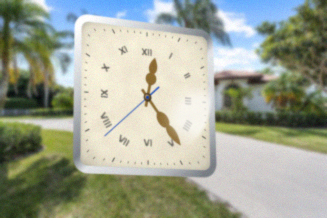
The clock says **12:23:38**
